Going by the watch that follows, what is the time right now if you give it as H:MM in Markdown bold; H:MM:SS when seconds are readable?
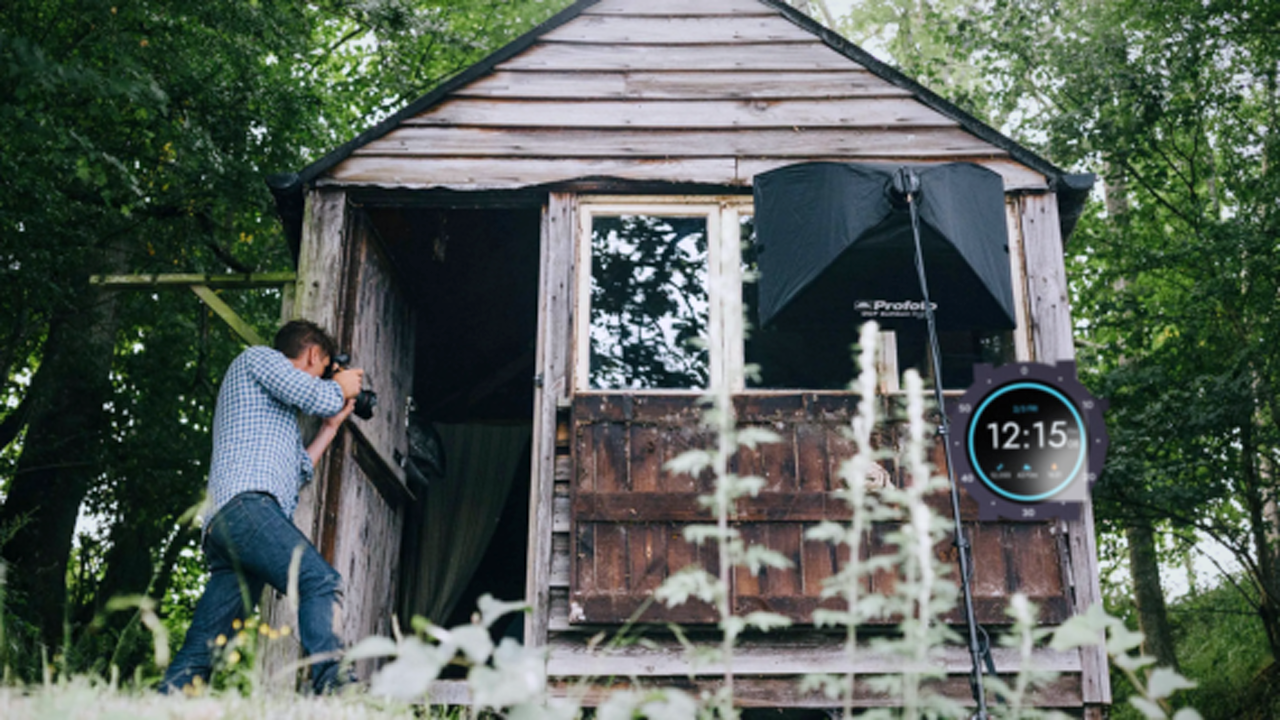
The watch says **12:15**
